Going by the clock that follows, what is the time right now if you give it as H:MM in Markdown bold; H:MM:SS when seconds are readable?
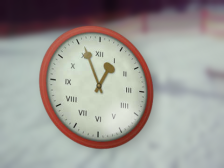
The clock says **12:56**
